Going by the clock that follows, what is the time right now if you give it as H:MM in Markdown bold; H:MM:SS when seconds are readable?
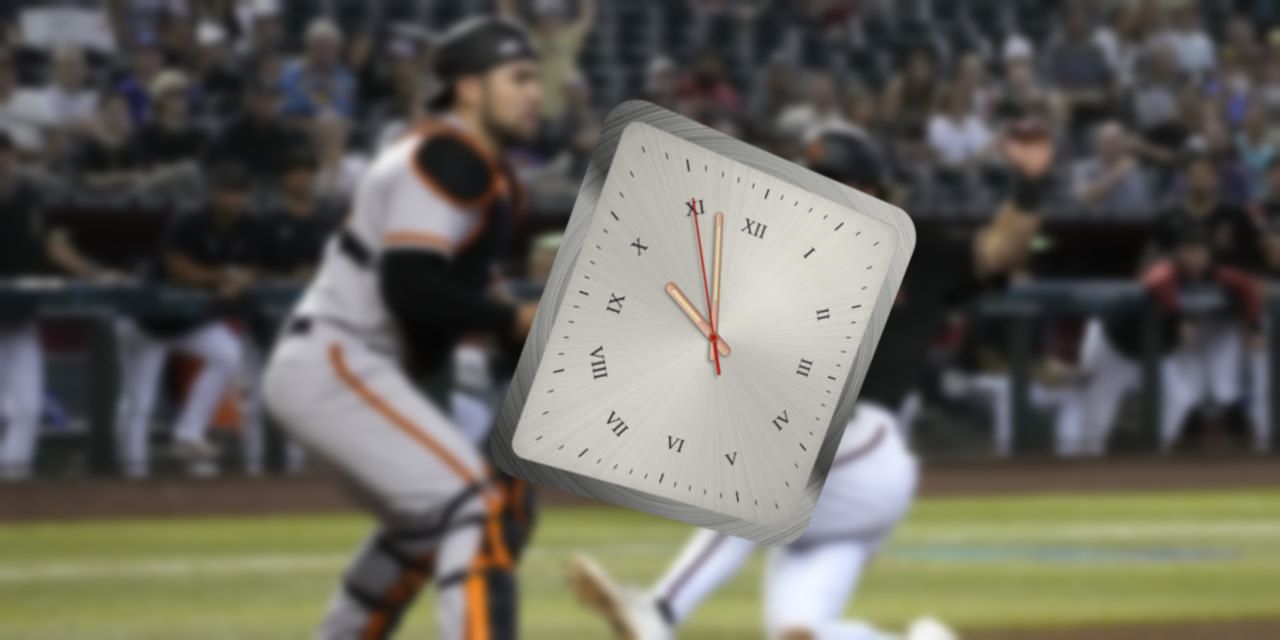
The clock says **9:56:55**
